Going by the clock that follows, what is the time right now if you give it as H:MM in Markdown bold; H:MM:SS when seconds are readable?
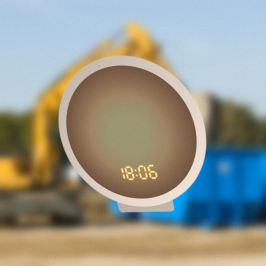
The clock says **18:06**
